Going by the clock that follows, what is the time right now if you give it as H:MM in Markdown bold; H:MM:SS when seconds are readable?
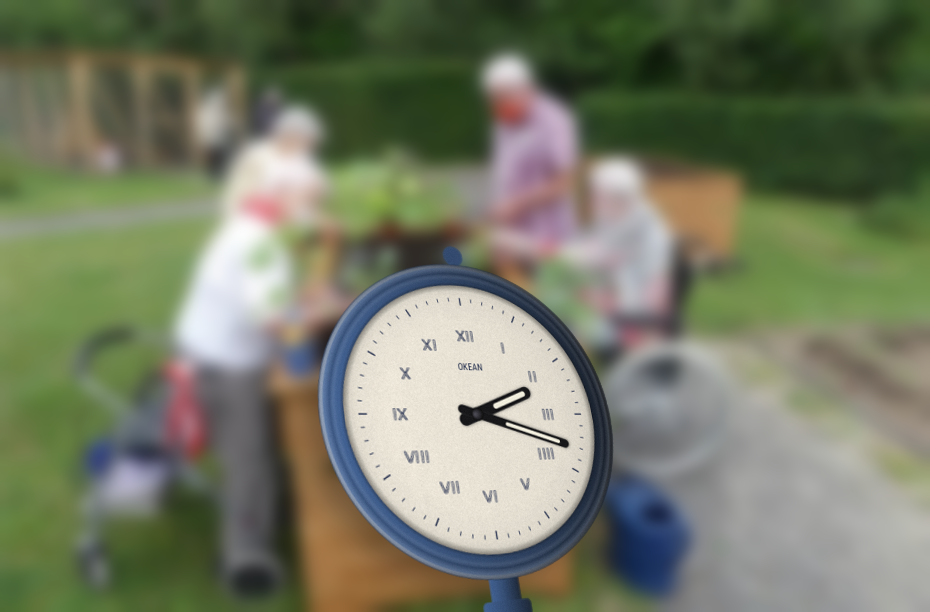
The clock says **2:18**
